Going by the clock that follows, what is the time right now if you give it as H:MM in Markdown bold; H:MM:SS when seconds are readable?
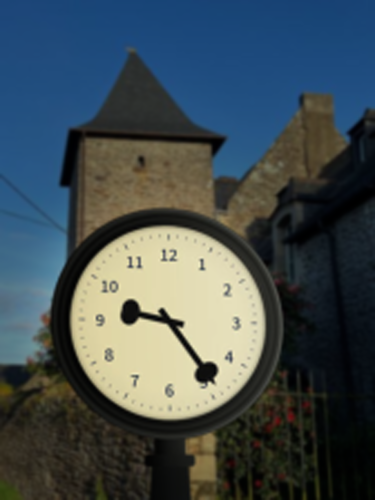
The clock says **9:24**
